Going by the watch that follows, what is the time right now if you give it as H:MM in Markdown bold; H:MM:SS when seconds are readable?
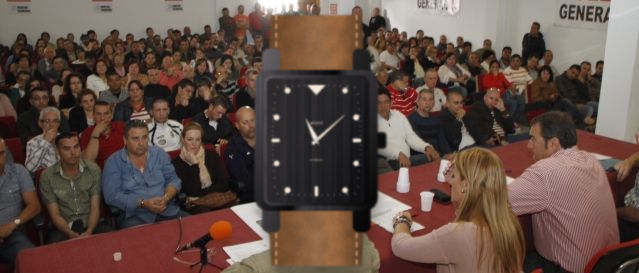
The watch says **11:08**
